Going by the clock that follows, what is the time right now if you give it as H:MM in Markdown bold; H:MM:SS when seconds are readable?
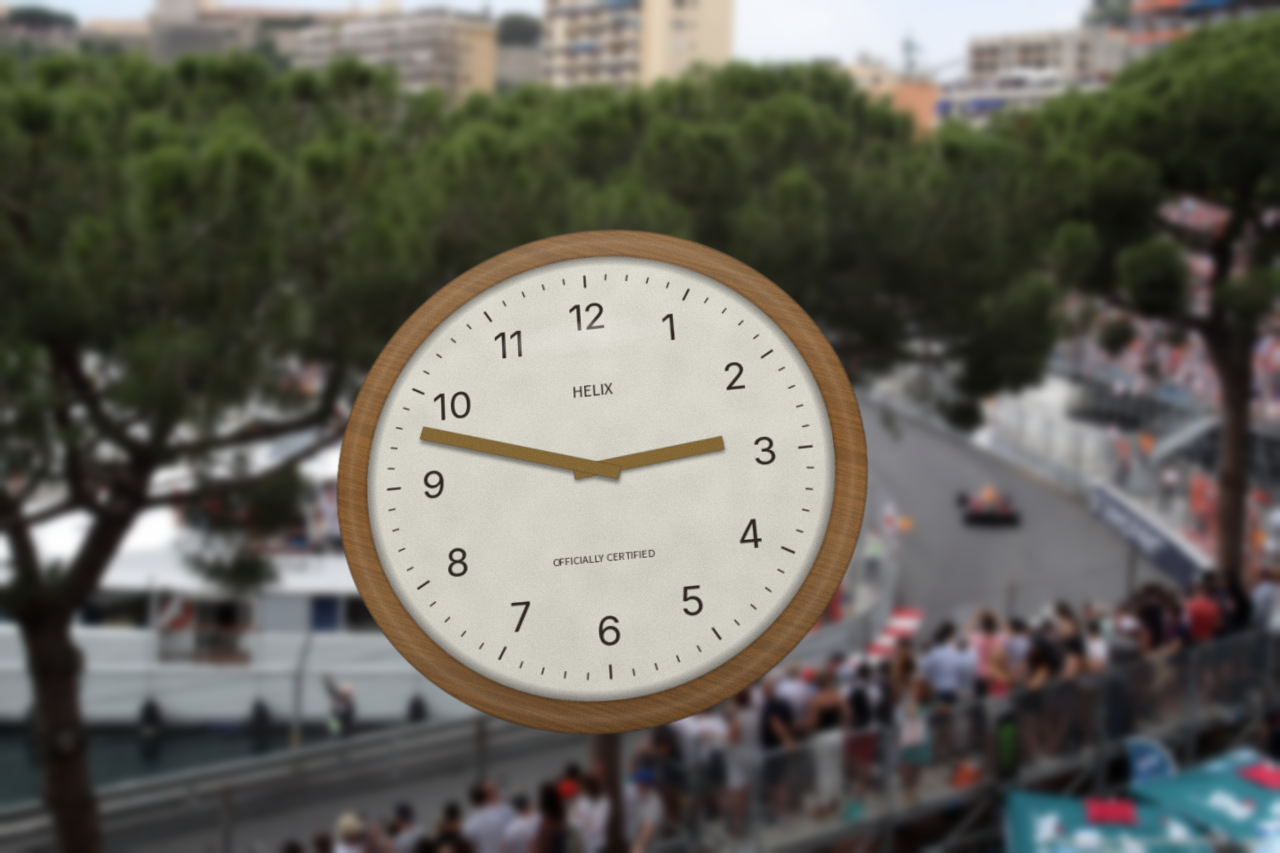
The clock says **2:48**
